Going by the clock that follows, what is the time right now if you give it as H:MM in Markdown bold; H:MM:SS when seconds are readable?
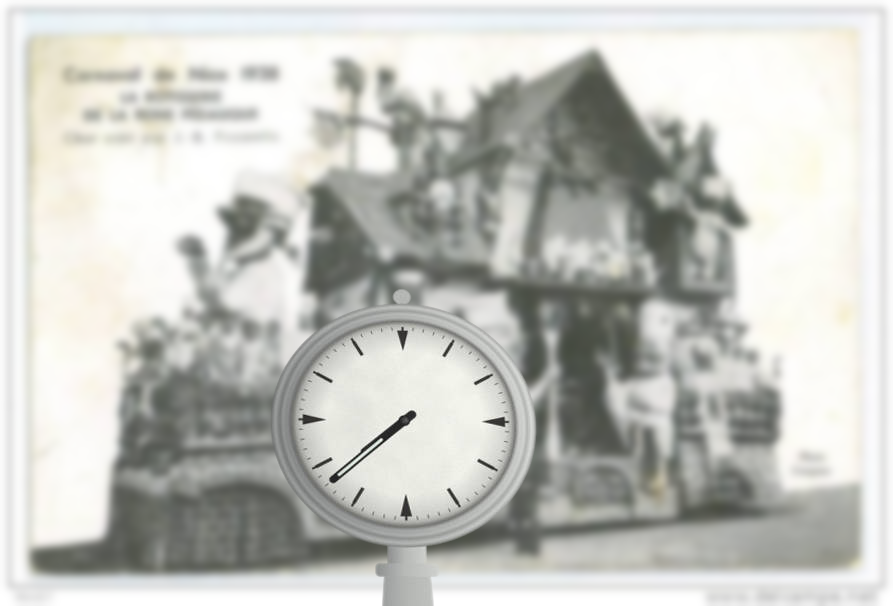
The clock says **7:38**
